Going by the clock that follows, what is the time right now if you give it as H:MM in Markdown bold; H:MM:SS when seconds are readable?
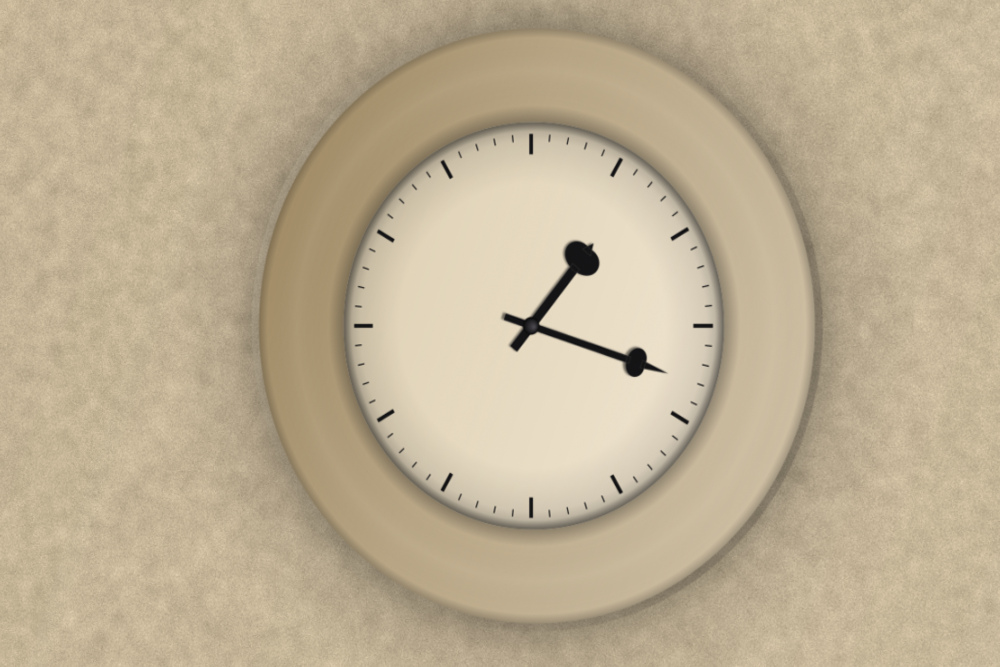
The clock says **1:18**
